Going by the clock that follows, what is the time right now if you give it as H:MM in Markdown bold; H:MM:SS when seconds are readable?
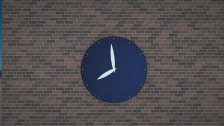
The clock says **7:59**
